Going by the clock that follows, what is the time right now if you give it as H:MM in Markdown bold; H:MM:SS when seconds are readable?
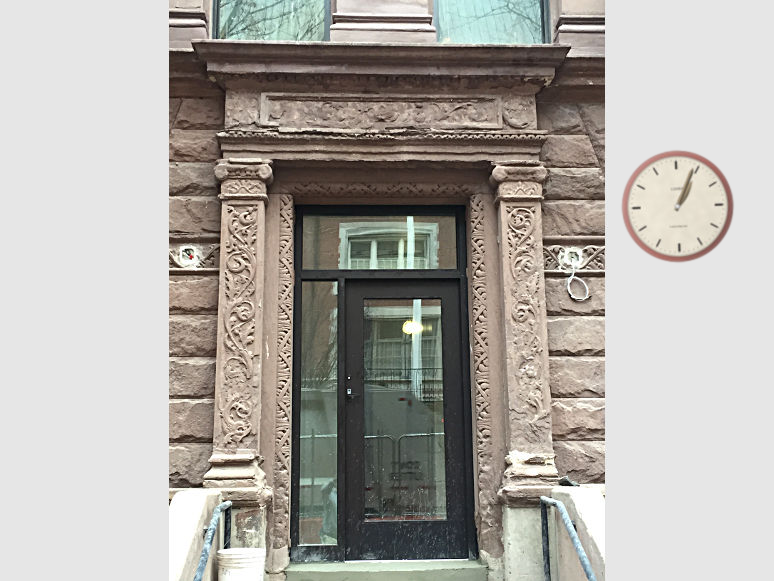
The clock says **1:04**
